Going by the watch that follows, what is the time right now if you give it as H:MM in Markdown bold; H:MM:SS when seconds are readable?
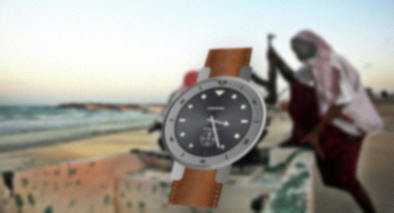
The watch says **3:26**
